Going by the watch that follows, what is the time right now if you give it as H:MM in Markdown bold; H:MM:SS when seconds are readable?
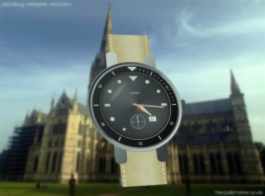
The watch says **4:16**
